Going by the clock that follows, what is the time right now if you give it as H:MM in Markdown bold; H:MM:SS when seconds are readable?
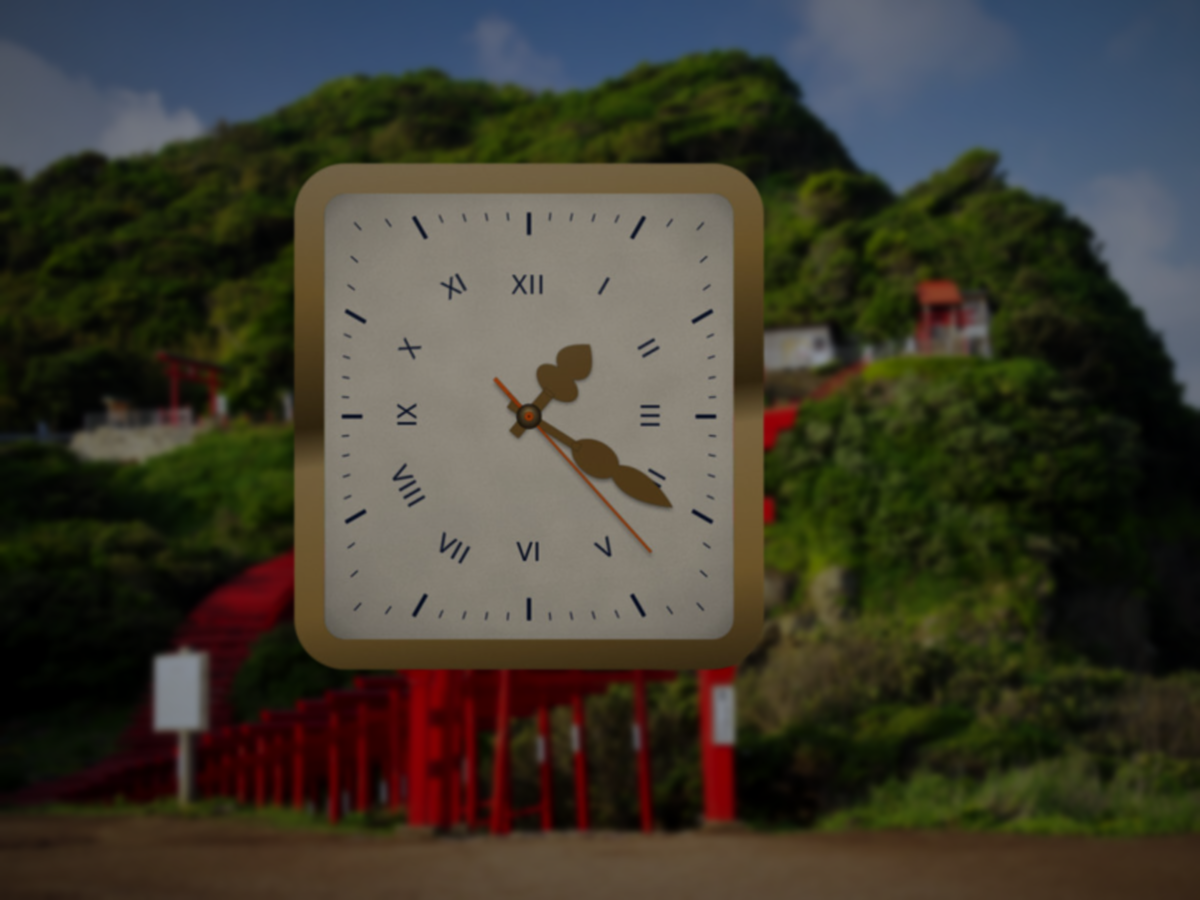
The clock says **1:20:23**
